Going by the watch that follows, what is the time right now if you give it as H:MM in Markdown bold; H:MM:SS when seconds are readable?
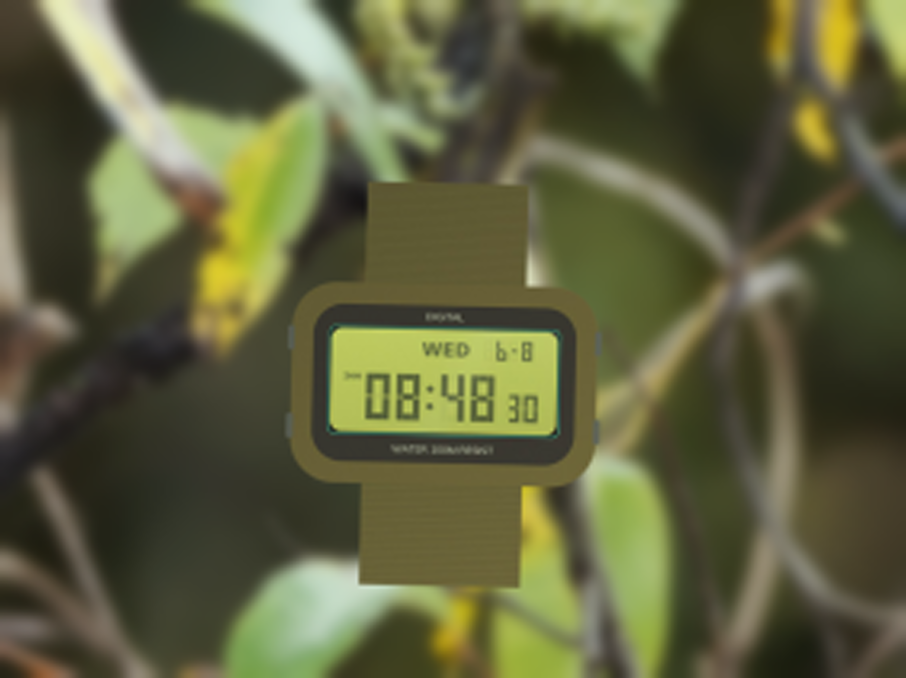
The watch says **8:48:30**
